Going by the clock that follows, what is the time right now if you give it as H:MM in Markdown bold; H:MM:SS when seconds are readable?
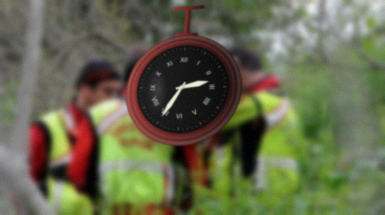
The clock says **2:35**
